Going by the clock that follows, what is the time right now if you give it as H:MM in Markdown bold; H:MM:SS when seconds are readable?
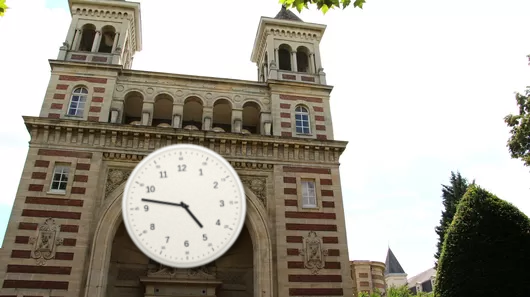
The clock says **4:47**
